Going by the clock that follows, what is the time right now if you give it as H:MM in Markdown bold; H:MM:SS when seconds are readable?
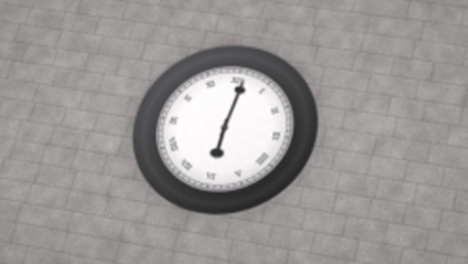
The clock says **6:01**
